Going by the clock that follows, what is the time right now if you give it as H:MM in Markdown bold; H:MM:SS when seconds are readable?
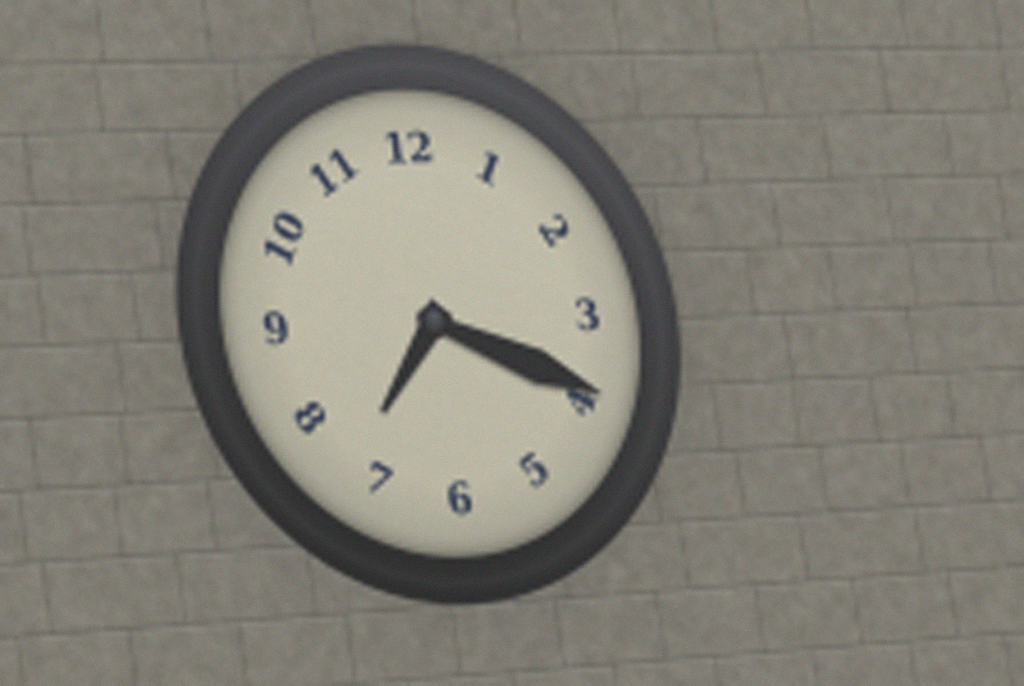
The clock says **7:19**
